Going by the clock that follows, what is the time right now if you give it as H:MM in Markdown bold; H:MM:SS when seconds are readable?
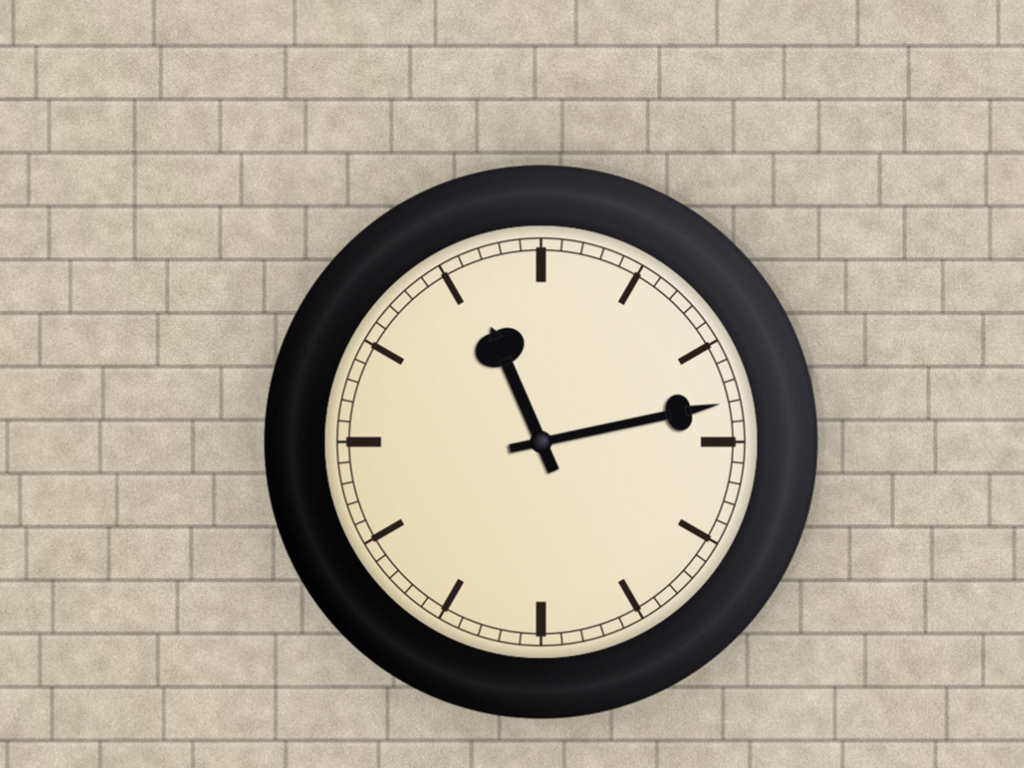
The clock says **11:13**
